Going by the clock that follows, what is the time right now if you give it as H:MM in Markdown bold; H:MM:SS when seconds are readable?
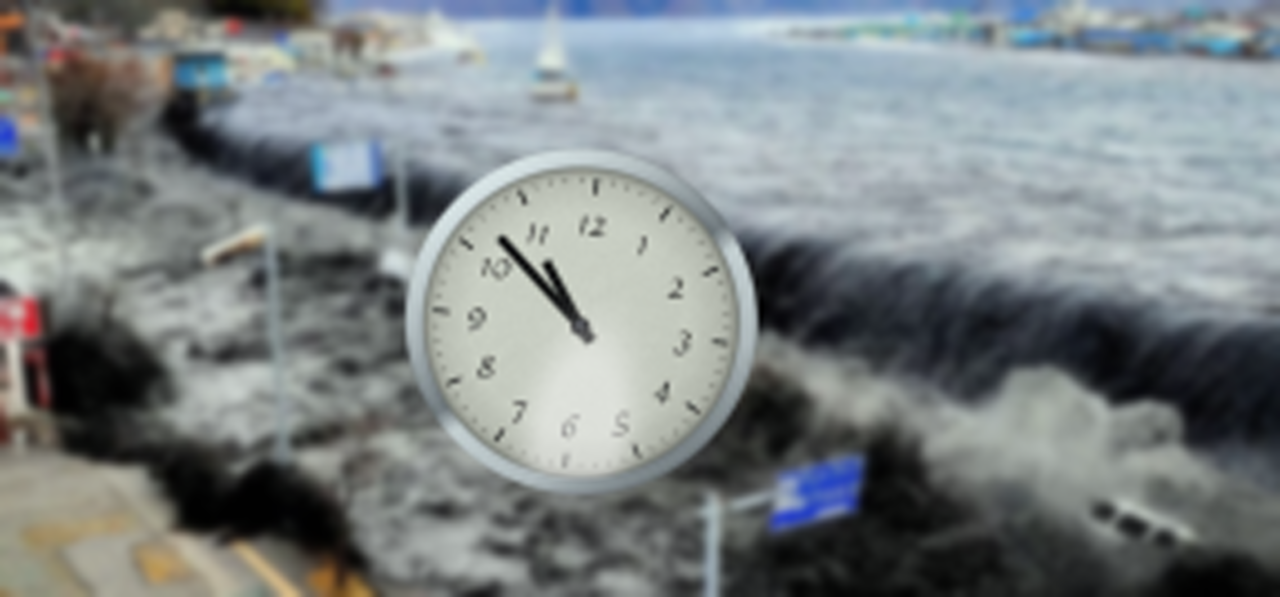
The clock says **10:52**
